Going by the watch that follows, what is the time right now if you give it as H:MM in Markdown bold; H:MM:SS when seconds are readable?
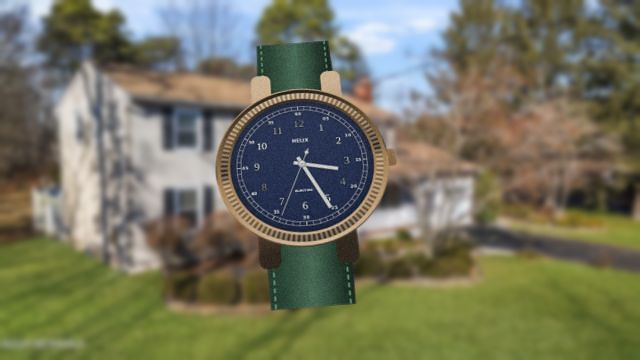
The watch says **3:25:34**
